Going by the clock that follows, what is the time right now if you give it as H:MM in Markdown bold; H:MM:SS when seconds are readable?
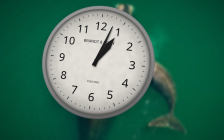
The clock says **1:03**
